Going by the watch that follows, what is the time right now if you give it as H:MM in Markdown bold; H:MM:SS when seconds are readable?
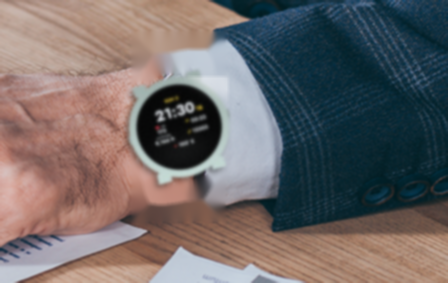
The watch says **21:30**
